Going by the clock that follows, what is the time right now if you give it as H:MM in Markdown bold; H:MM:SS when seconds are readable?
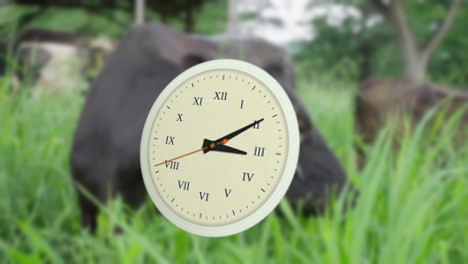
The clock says **3:09:41**
